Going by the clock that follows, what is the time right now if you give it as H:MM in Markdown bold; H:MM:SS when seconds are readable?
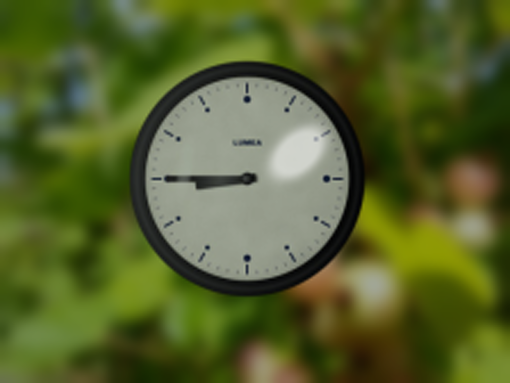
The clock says **8:45**
